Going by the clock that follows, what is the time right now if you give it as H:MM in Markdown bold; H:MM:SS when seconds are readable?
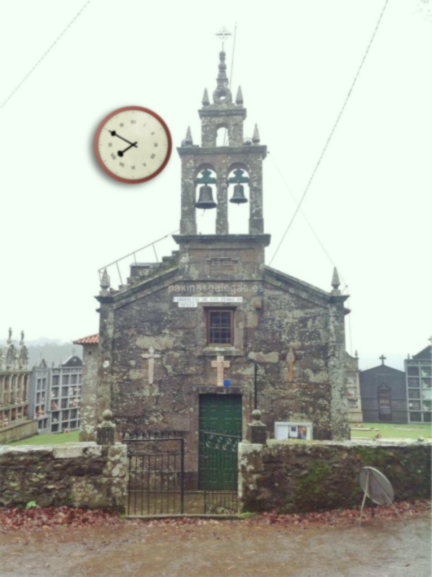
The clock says **7:50**
